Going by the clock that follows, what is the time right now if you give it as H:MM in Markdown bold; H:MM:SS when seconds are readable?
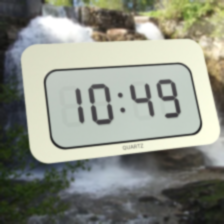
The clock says **10:49**
